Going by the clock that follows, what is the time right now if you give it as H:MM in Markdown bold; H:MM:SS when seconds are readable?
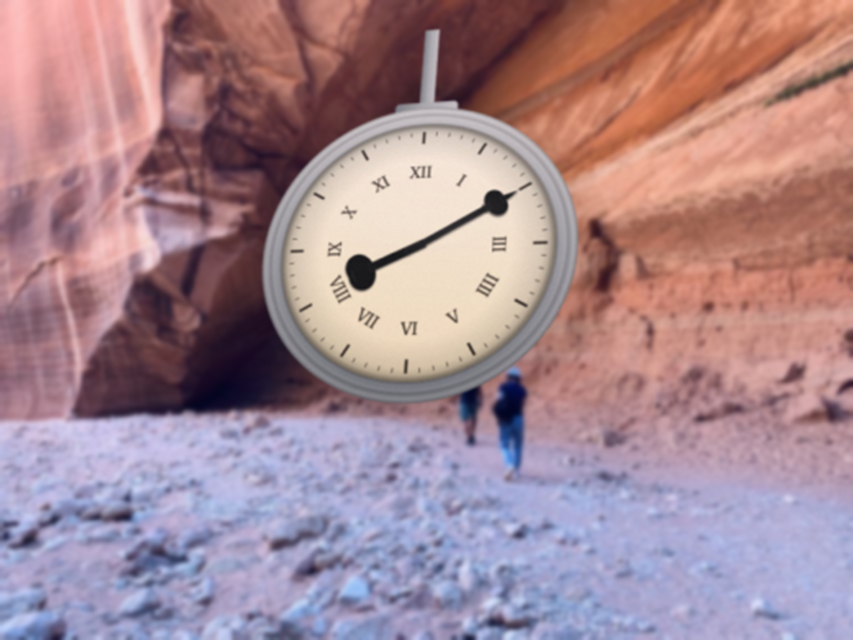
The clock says **8:10**
